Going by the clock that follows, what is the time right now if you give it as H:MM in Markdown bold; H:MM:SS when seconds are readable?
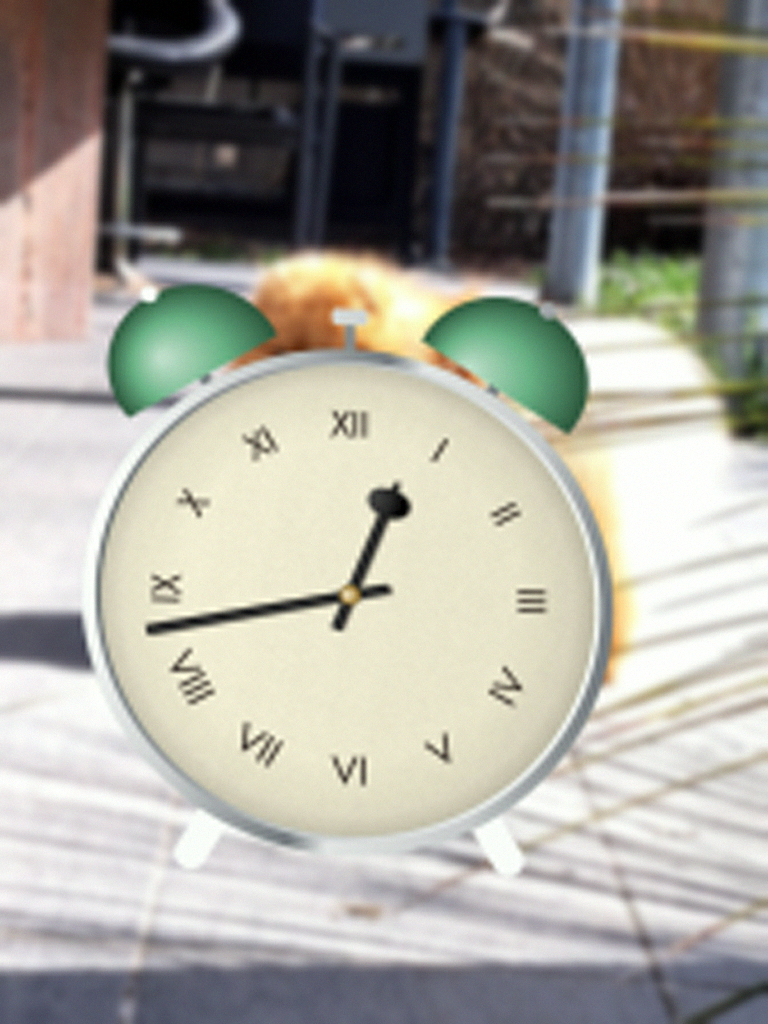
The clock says **12:43**
